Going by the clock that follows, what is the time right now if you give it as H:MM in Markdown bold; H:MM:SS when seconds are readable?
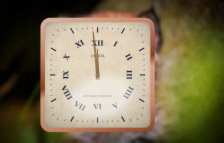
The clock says **11:59**
